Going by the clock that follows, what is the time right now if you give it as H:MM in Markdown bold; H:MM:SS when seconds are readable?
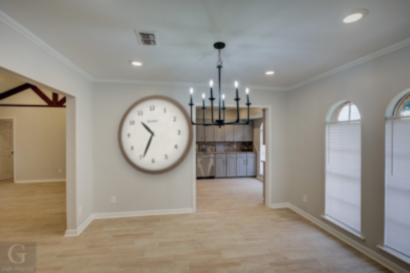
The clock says **10:34**
